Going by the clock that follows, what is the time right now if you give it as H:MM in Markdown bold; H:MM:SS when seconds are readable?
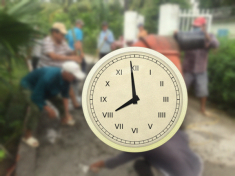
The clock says **7:59**
